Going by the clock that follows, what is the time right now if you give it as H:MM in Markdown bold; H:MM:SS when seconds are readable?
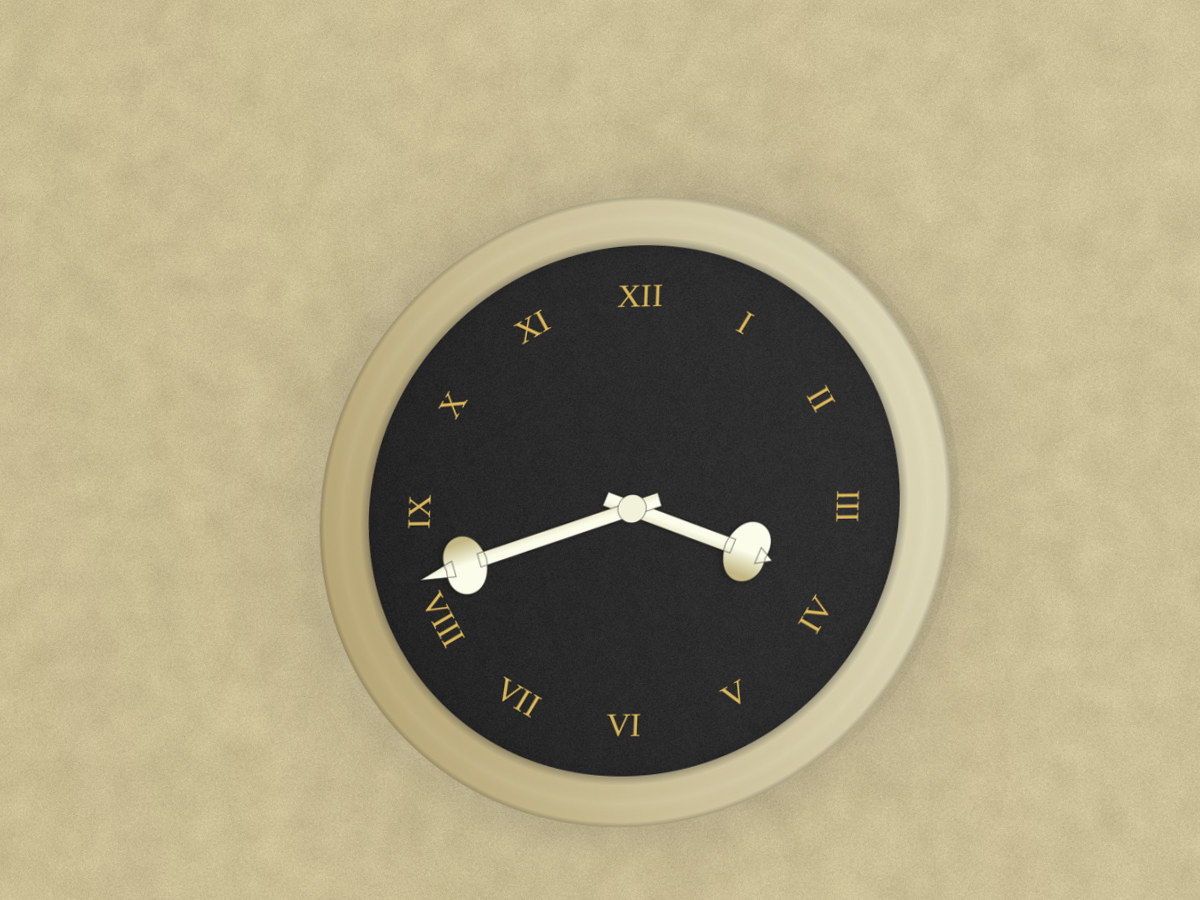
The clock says **3:42**
